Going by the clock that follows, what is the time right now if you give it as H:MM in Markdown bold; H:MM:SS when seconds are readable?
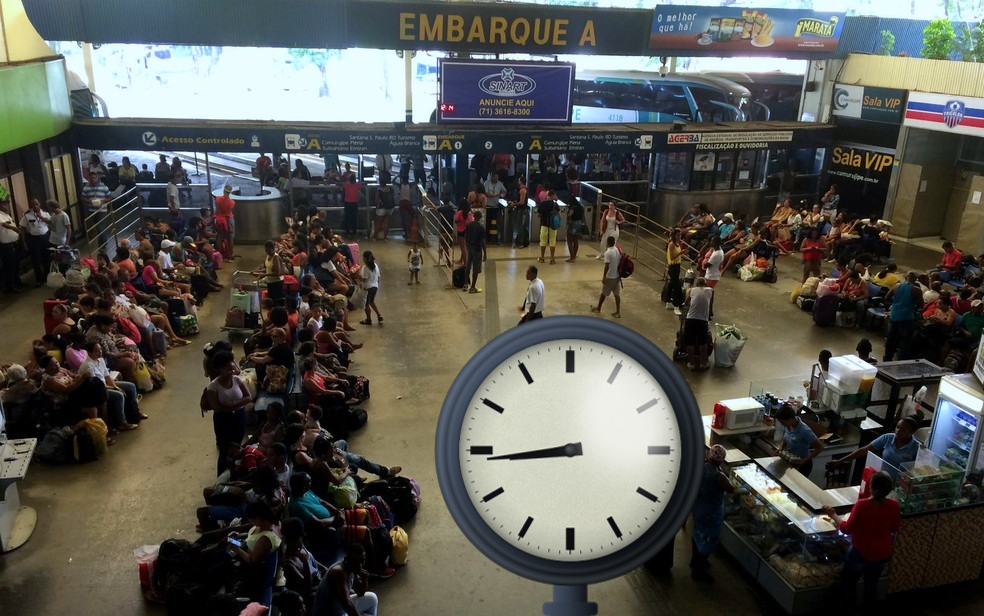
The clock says **8:44**
